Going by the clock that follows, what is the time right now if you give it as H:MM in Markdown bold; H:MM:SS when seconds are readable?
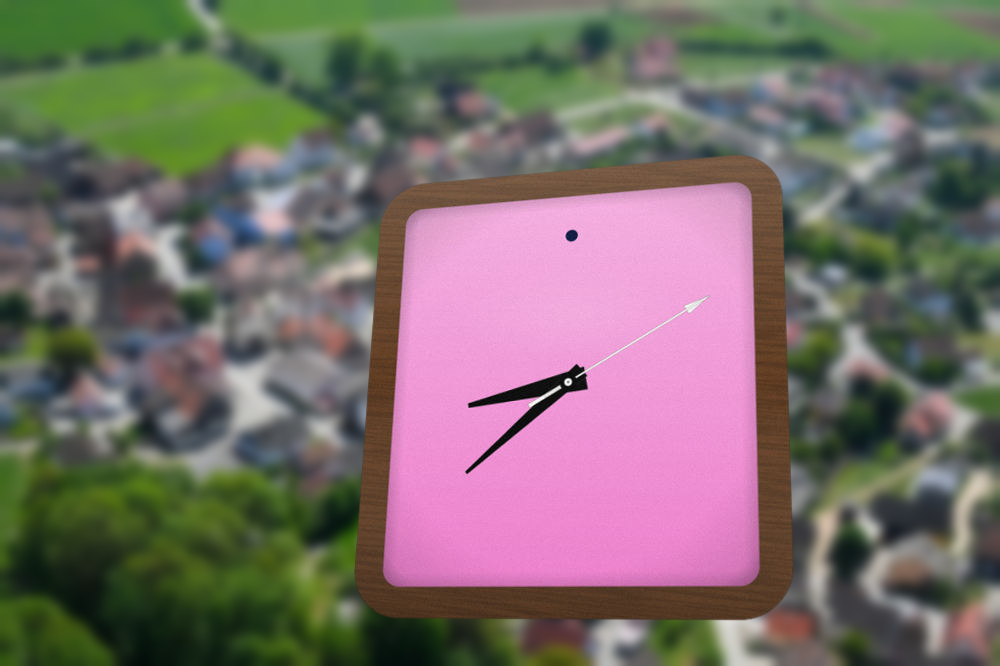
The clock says **8:38:10**
